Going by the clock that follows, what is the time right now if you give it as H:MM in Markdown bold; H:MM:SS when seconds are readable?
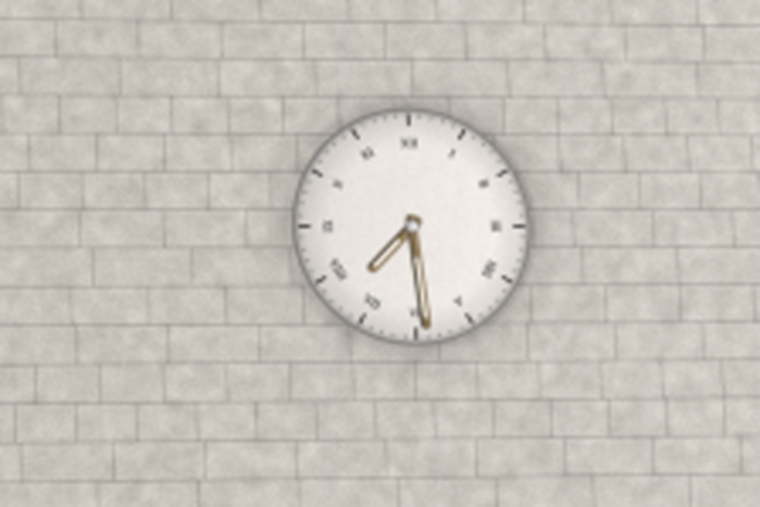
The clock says **7:29**
